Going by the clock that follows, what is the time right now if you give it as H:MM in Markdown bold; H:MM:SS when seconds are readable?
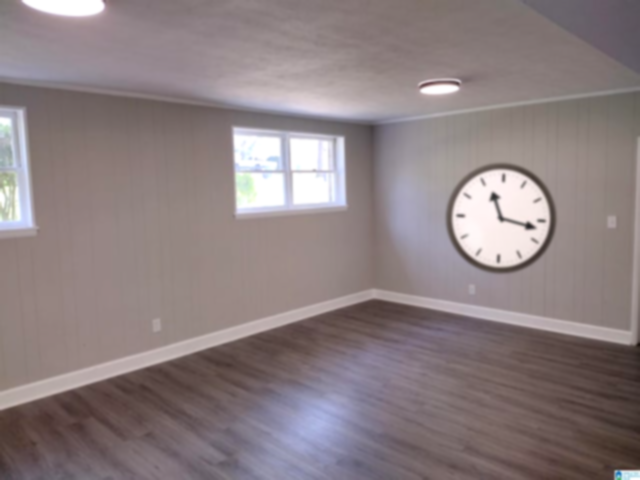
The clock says **11:17**
